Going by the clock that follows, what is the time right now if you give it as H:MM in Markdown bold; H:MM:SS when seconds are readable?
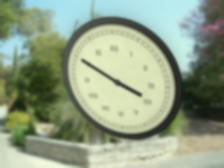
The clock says **3:50**
